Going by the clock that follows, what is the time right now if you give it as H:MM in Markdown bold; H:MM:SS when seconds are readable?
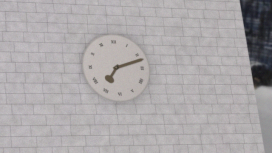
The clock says **7:12**
